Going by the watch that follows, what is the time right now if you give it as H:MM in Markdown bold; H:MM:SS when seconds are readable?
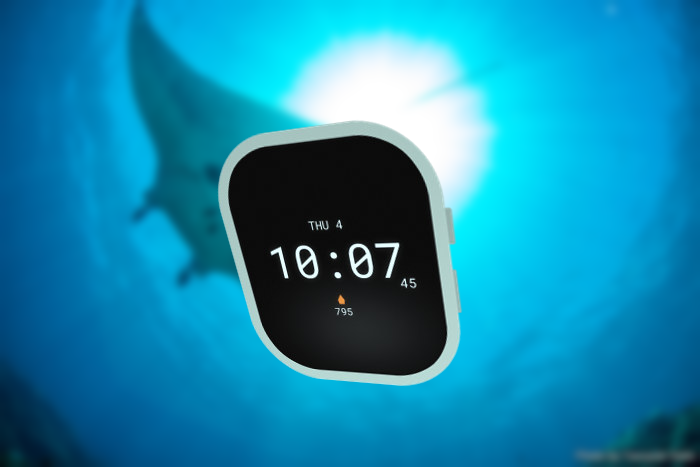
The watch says **10:07:45**
